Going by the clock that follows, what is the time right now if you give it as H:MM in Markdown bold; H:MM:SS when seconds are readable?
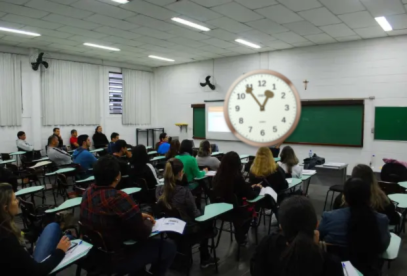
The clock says **12:54**
